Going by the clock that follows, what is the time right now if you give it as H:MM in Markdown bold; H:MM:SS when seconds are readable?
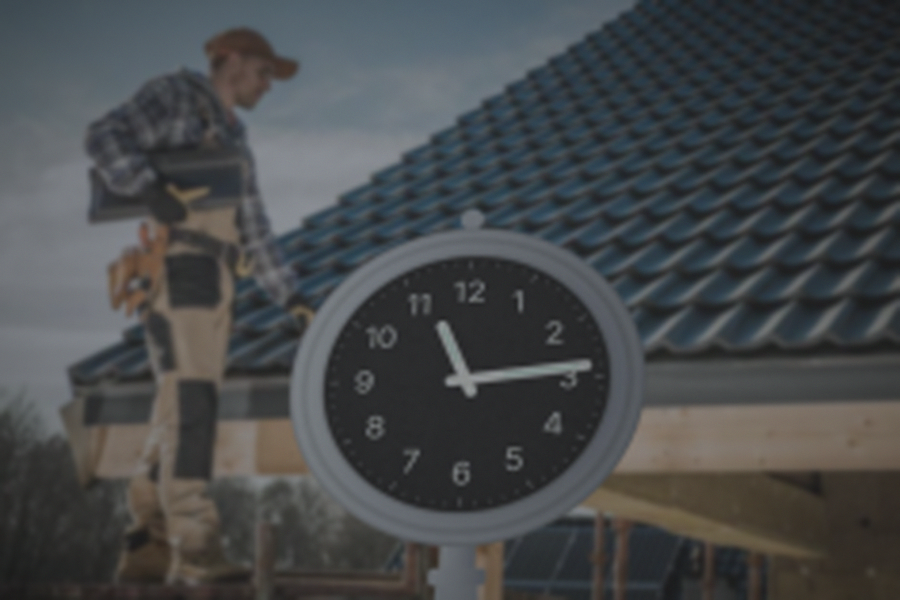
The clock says **11:14**
